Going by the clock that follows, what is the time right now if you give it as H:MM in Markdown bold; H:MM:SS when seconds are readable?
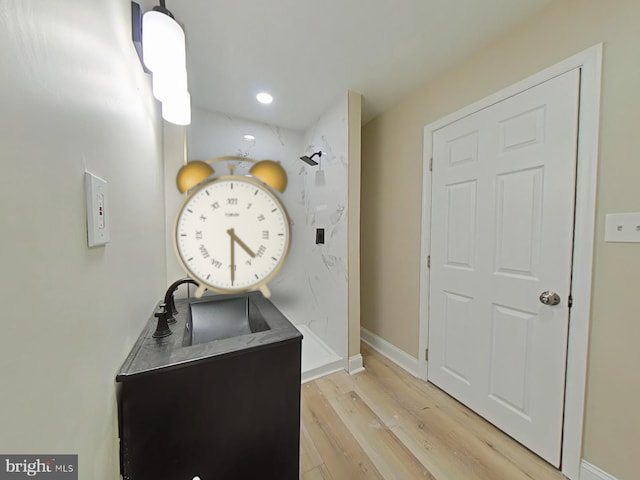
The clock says **4:30**
